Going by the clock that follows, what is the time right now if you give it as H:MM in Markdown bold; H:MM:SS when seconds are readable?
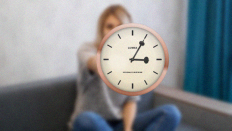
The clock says **3:05**
